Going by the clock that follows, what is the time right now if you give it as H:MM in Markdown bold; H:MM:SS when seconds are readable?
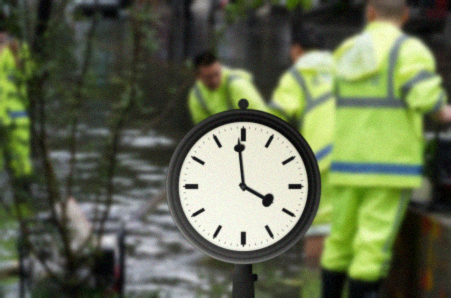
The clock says **3:59**
